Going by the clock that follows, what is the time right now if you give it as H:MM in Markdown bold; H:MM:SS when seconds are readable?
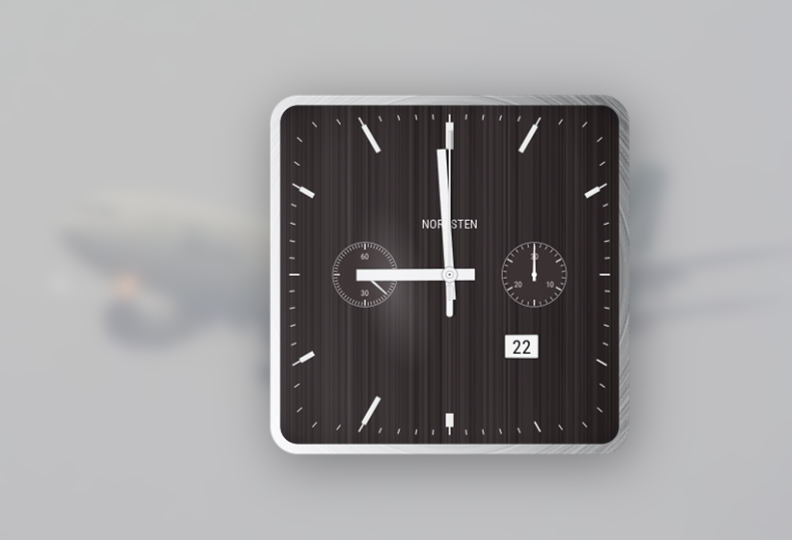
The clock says **8:59:22**
